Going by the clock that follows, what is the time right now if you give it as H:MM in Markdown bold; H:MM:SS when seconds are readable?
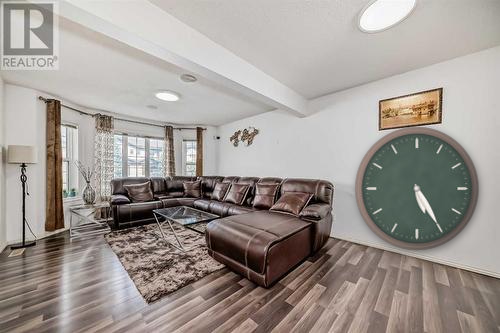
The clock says **5:25**
